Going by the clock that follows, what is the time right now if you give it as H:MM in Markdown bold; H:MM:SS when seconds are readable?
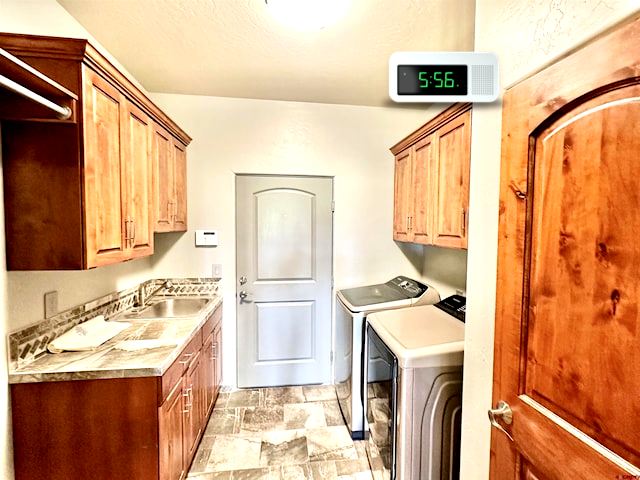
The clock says **5:56**
